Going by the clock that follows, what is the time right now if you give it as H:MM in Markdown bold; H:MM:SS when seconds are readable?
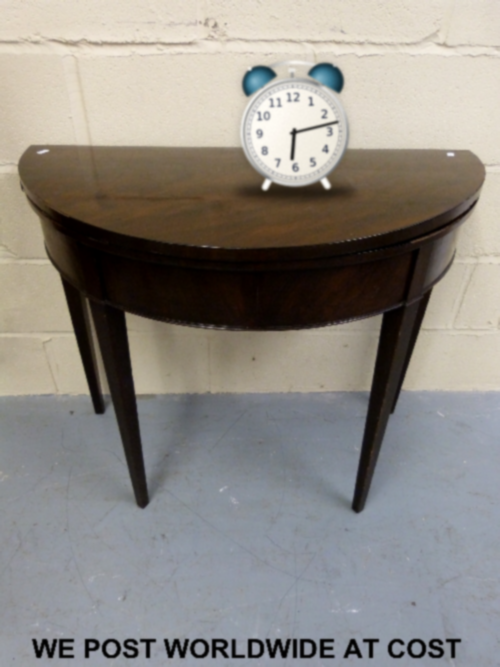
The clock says **6:13**
